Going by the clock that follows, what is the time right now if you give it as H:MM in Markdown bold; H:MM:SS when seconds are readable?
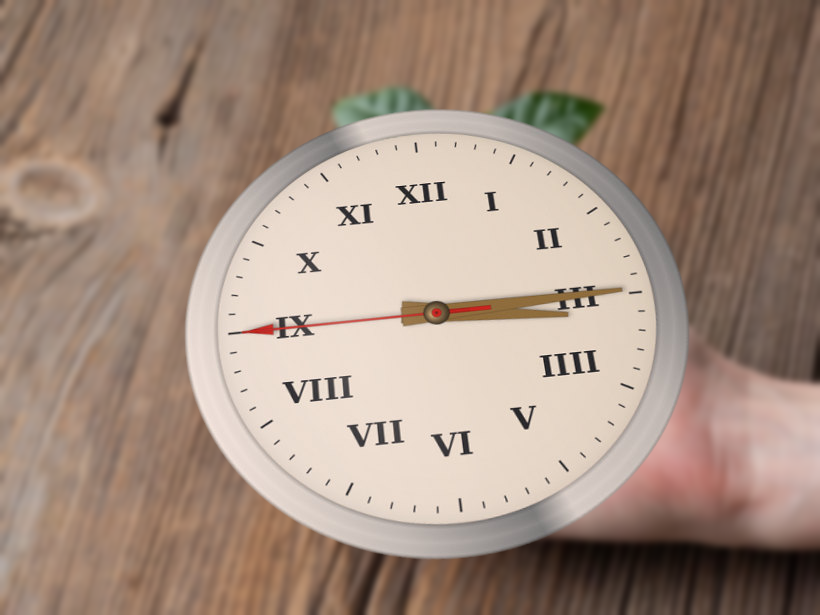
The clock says **3:14:45**
